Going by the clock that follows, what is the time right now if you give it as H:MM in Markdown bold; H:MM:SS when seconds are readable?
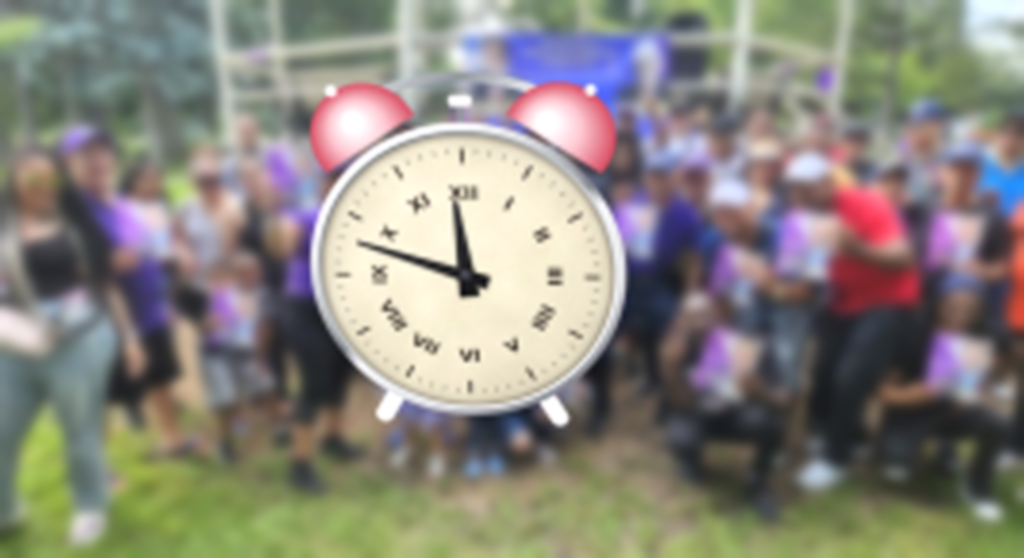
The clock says **11:48**
